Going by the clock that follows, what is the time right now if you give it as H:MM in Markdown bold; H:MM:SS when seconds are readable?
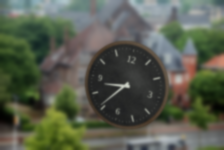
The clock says **8:36**
